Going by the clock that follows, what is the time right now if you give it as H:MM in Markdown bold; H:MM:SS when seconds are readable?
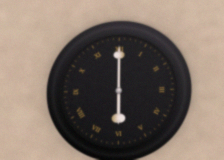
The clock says **6:00**
